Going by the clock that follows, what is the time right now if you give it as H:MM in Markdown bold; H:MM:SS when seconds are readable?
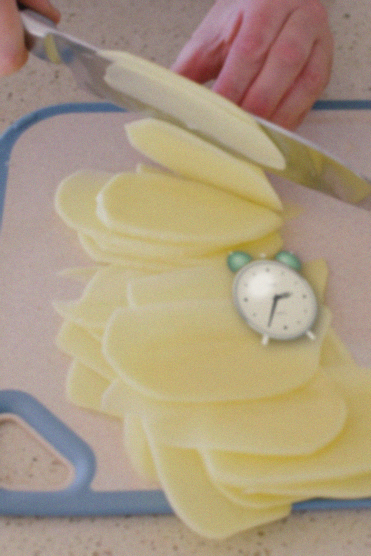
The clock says **2:35**
